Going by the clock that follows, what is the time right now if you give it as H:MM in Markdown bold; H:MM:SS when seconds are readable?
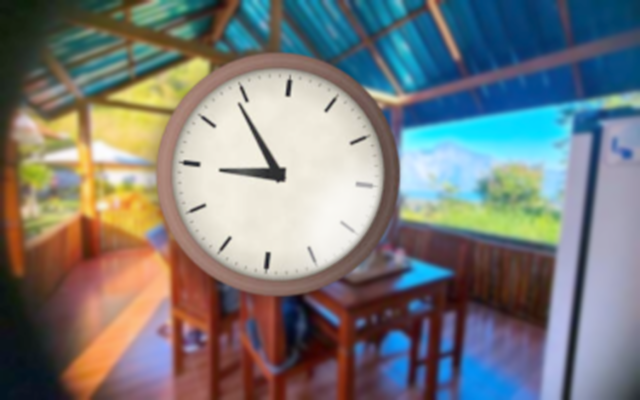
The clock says **8:54**
